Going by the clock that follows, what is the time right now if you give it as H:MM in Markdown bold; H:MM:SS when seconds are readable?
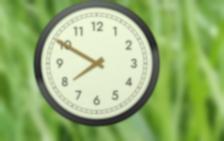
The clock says **7:50**
